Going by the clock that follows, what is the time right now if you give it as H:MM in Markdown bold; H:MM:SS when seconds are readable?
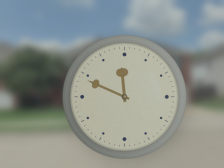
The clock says **11:49**
